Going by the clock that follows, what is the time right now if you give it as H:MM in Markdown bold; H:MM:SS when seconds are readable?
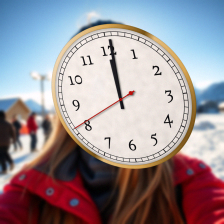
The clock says **12:00:41**
